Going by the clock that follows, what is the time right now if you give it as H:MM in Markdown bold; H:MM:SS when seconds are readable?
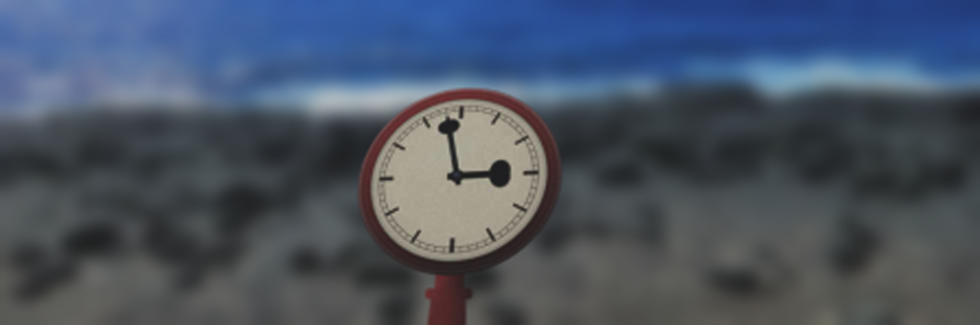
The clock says **2:58**
